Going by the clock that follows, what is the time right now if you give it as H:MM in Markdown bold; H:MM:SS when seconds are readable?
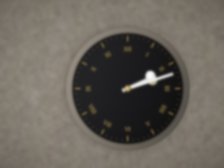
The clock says **2:12**
